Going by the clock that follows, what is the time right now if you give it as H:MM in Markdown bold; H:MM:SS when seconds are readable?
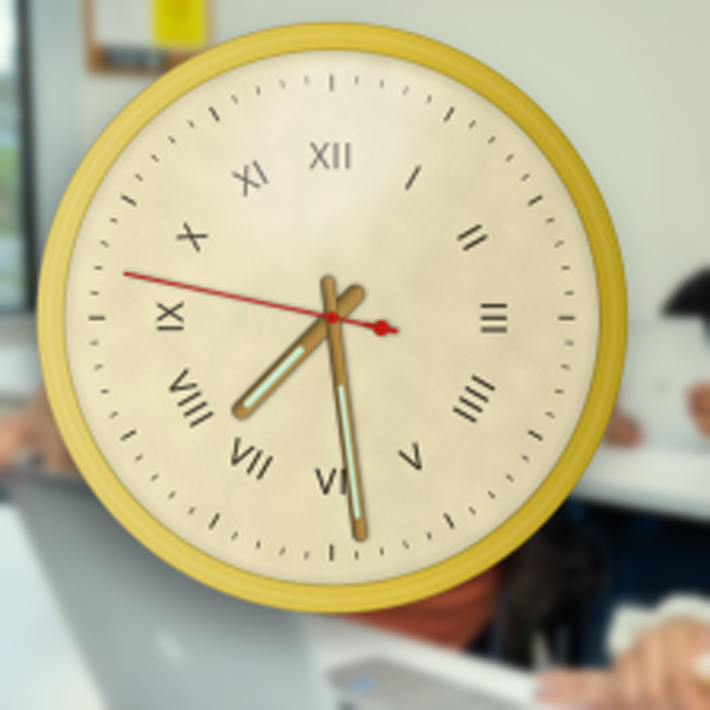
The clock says **7:28:47**
